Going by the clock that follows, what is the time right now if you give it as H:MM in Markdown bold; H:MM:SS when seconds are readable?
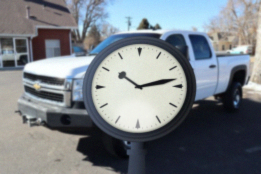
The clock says **10:13**
